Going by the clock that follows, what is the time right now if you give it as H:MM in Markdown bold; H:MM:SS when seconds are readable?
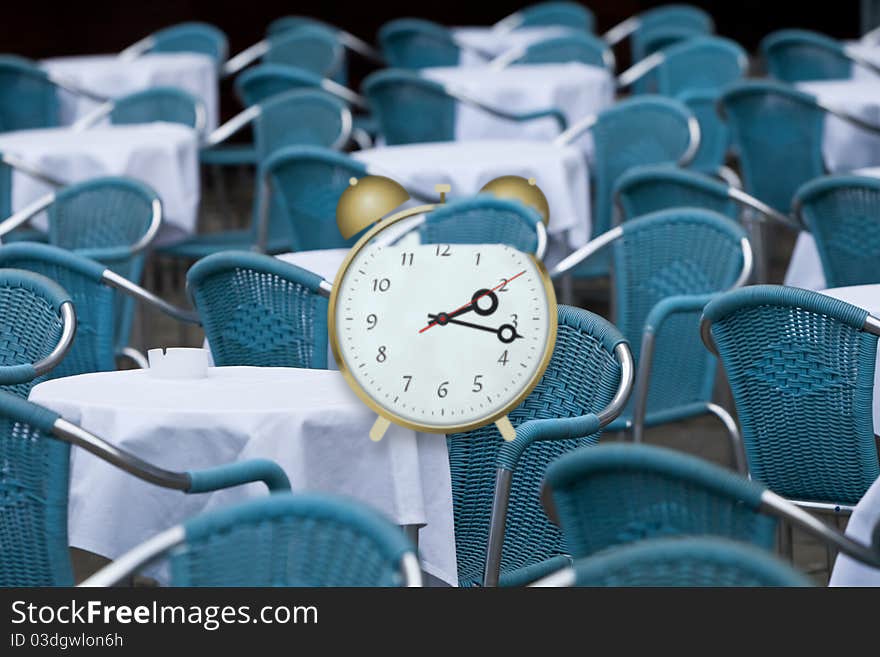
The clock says **2:17:10**
